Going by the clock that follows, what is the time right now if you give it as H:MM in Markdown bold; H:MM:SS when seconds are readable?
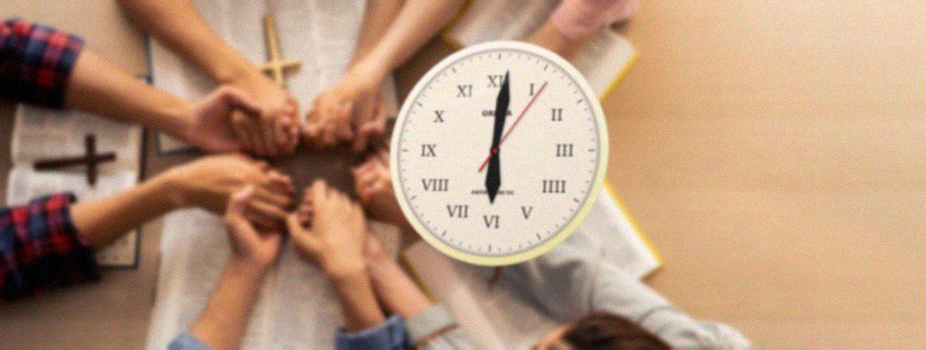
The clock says **6:01:06**
